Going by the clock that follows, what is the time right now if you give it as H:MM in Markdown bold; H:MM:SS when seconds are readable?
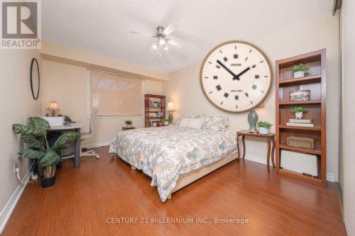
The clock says **1:52**
